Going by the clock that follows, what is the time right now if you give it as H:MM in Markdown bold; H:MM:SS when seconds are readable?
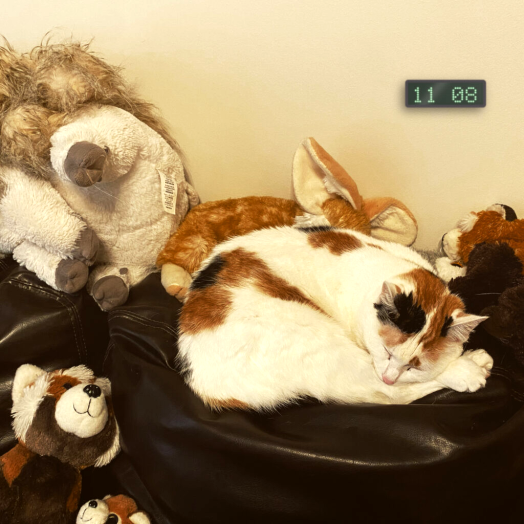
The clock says **11:08**
